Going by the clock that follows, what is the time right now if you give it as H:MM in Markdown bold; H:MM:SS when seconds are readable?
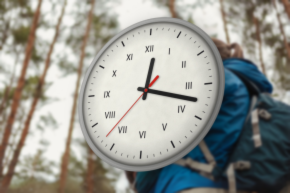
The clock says **12:17:37**
